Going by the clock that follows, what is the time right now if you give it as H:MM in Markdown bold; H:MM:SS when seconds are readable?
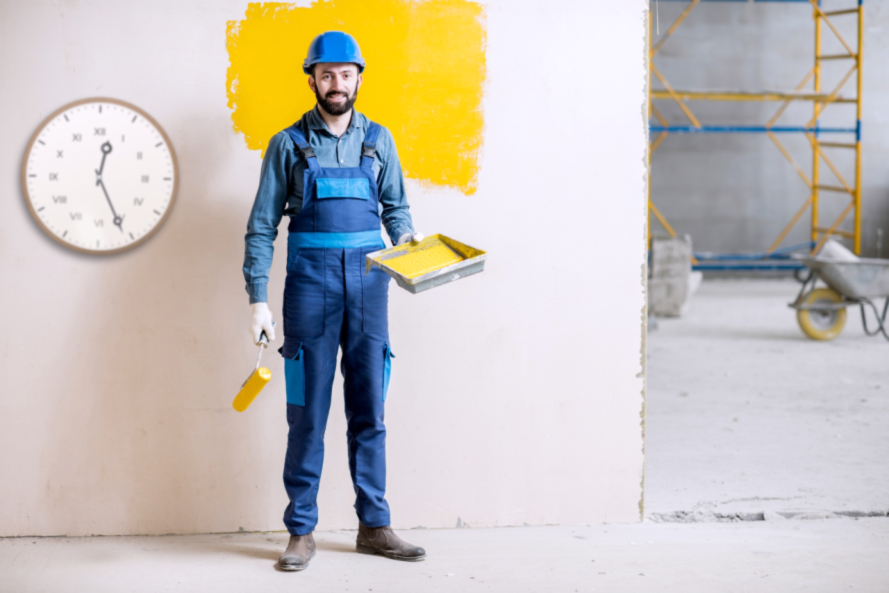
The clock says **12:26**
